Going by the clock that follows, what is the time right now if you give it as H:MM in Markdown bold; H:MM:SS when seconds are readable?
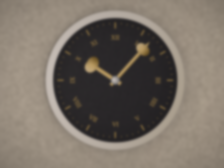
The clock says **10:07**
